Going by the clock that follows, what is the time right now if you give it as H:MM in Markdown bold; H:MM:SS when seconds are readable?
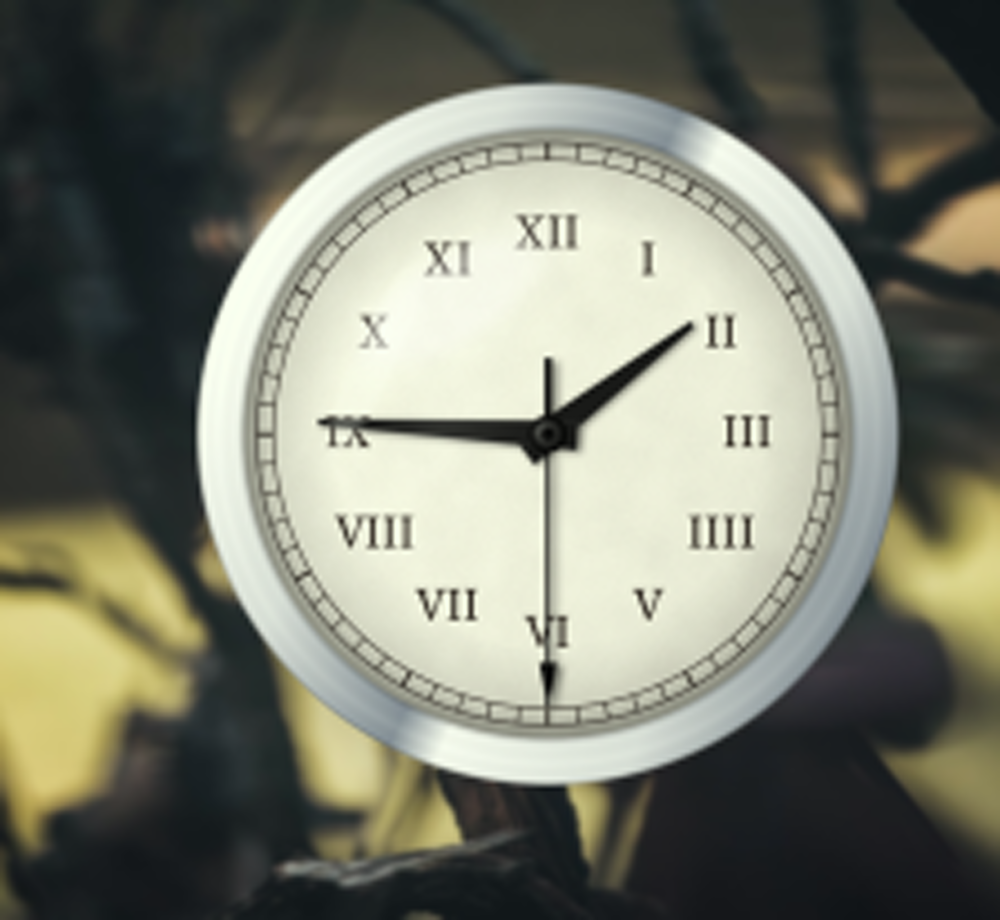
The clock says **1:45:30**
